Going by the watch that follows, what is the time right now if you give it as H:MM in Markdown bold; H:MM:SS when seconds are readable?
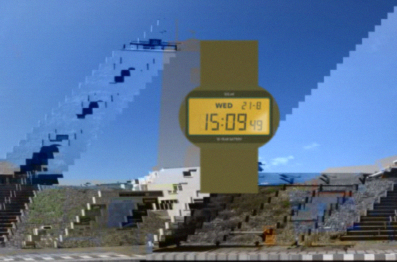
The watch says **15:09:49**
